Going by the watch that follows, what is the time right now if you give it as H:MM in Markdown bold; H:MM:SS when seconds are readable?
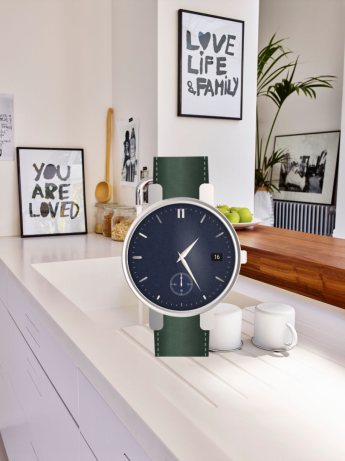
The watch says **1:25**
